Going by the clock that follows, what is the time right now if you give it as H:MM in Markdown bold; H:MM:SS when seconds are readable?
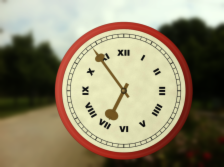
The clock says **6:54**
